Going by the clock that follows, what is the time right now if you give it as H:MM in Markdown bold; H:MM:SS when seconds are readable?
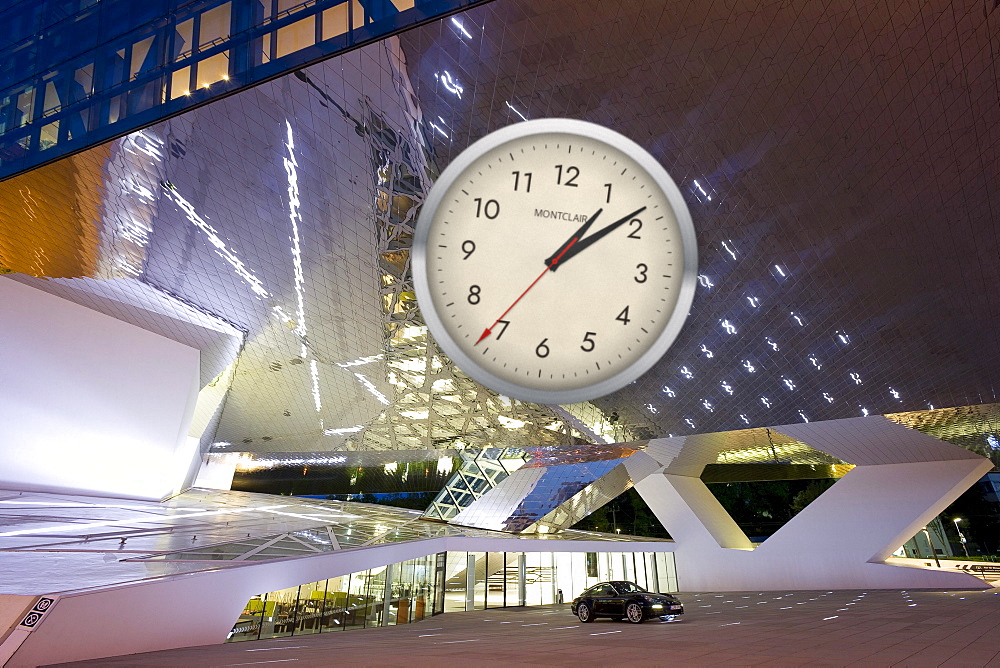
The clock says **1:08:36**
